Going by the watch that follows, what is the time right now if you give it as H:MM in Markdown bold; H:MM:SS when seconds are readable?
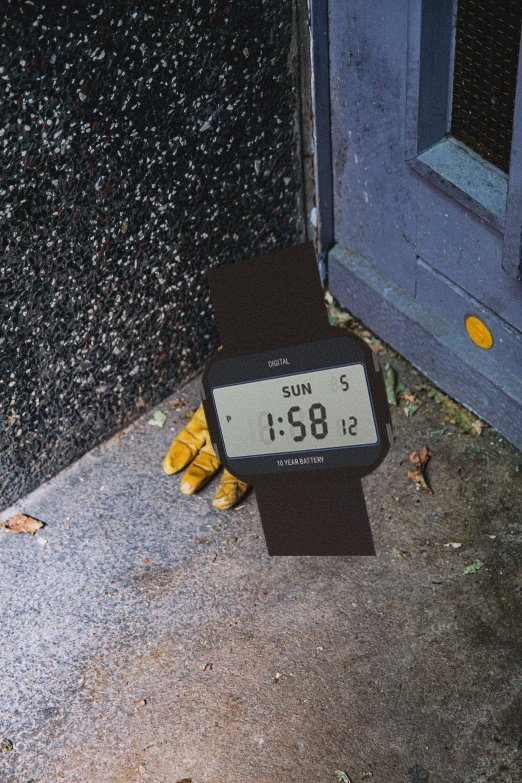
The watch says **1:58:12**
